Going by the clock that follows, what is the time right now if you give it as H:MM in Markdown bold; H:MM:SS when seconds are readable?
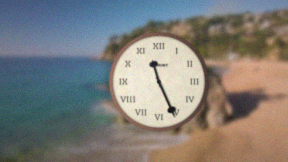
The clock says **11:26**
